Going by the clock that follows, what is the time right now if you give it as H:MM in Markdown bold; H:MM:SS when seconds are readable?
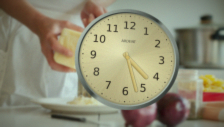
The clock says **4:27**
